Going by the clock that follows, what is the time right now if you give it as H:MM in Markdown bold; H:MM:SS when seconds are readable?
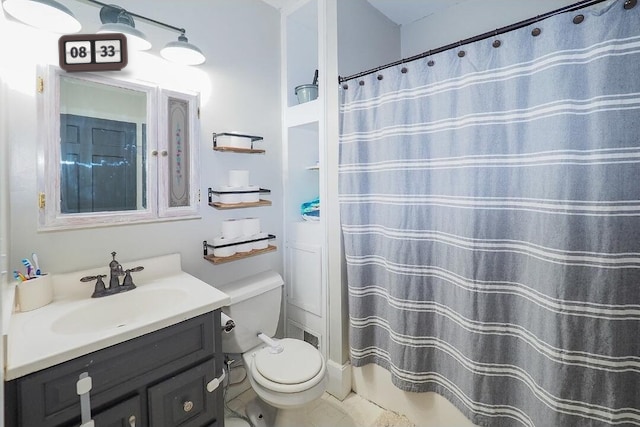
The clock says **8:33**
